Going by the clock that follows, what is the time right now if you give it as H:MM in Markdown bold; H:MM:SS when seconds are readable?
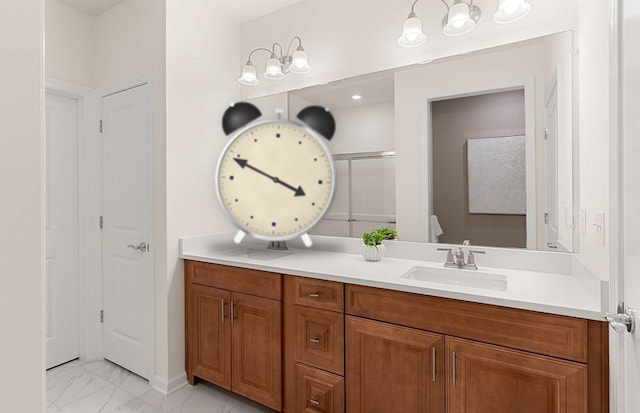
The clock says **3:49**
